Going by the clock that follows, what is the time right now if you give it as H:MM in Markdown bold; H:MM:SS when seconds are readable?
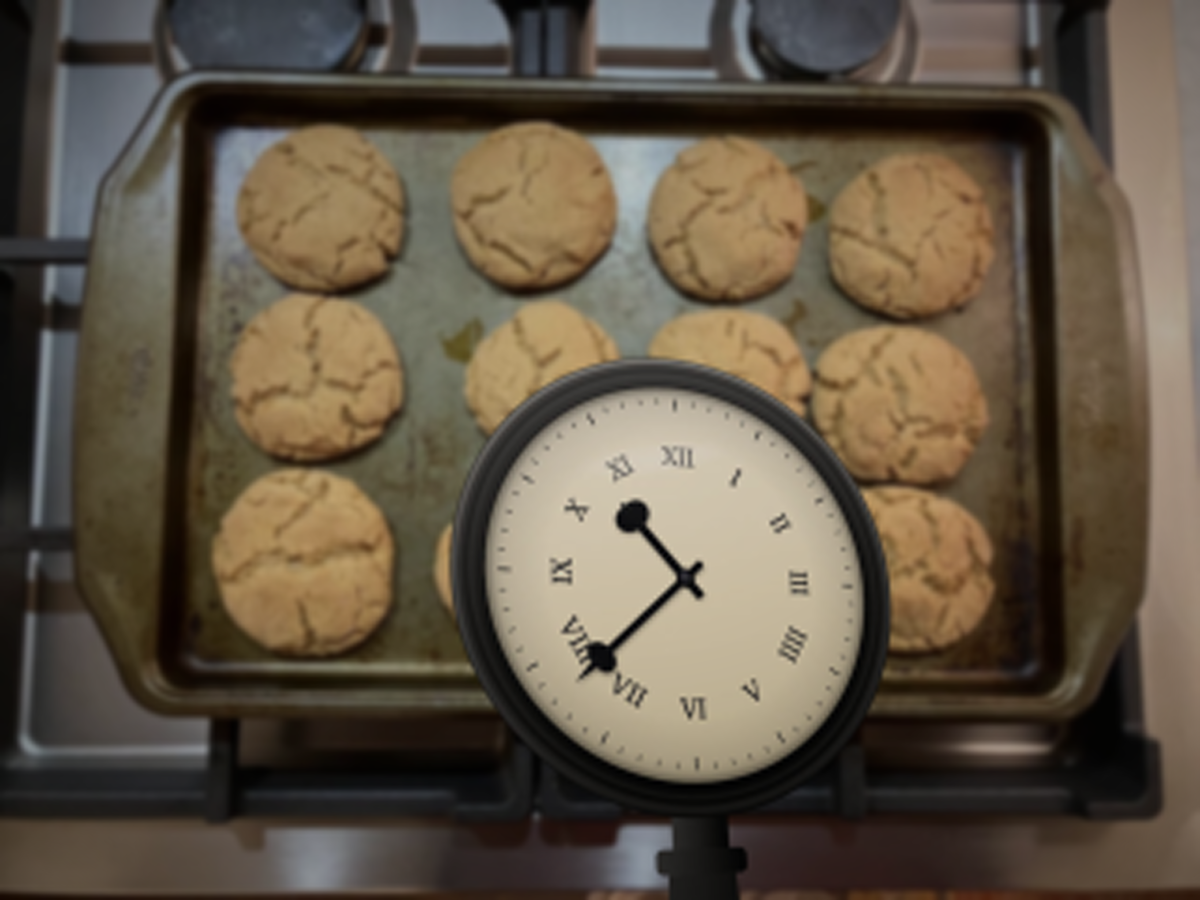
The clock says **10:38**
